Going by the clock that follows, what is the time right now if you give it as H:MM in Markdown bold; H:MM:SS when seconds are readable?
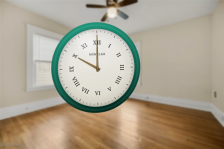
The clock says **10:00**
